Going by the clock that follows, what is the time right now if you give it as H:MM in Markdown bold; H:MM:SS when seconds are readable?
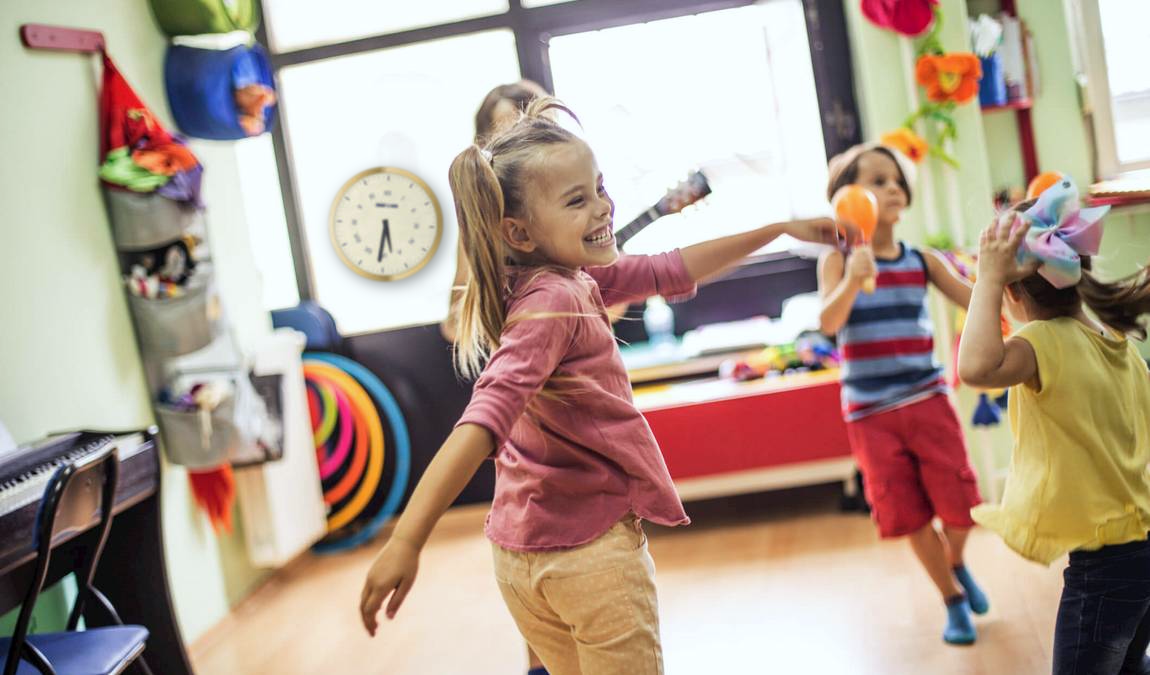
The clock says **5:31**
